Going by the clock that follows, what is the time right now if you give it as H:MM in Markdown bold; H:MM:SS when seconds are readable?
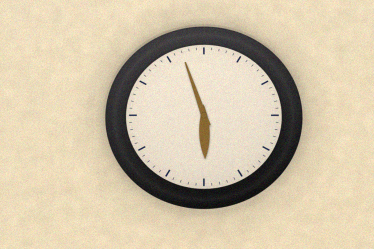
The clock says **5:57**
